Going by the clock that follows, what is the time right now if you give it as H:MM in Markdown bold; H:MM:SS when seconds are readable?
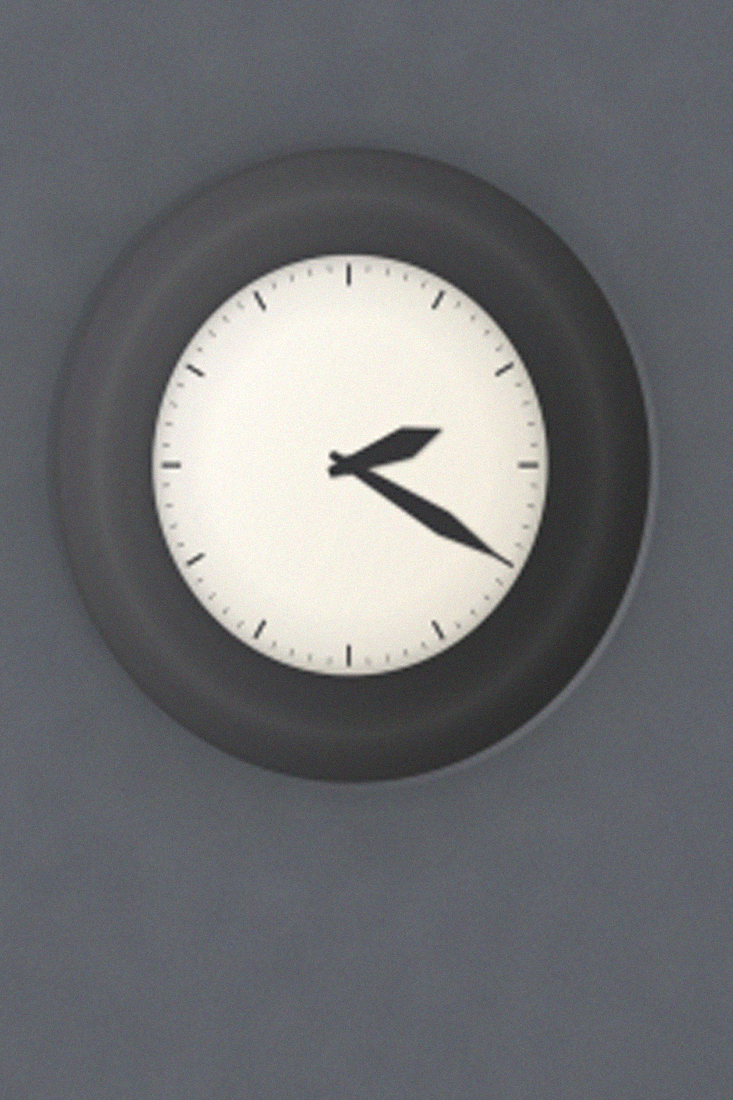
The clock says **2:20**
